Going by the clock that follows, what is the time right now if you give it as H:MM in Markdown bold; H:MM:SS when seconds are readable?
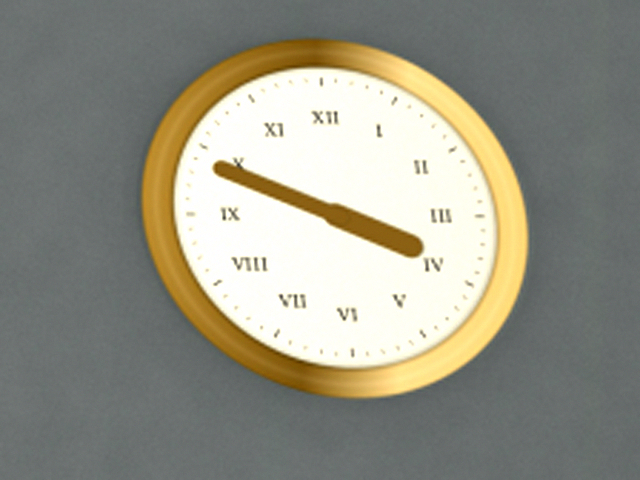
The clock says **3:49**
